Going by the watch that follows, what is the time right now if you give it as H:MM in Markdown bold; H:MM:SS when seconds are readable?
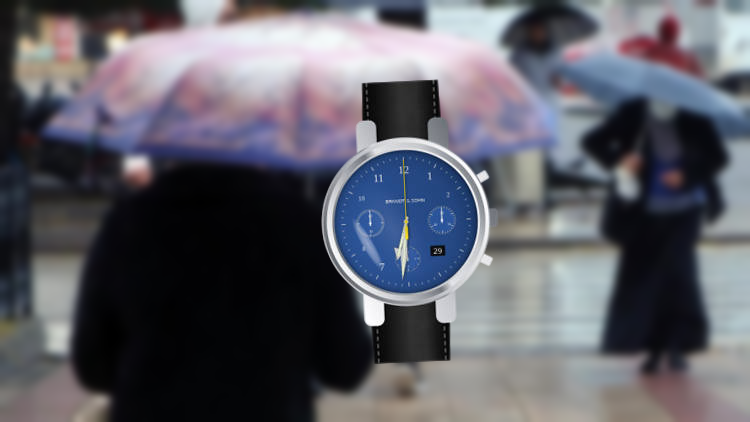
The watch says **6:31**
